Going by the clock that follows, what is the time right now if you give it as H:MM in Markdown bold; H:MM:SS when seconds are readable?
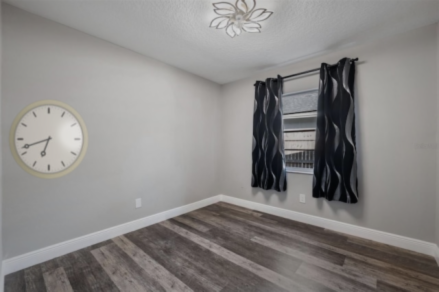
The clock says **6:42**
